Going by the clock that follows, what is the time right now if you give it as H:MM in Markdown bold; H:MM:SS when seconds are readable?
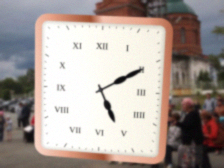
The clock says **5:10**
